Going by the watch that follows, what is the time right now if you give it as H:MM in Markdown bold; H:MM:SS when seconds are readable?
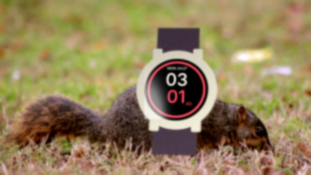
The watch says **3:01**
